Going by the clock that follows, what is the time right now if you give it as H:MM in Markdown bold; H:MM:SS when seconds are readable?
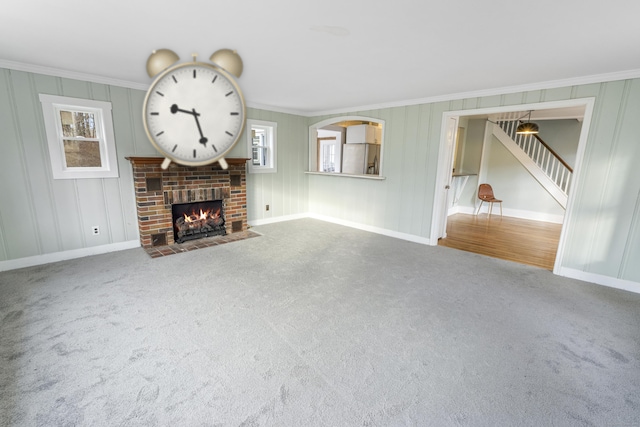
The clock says **9:27**
